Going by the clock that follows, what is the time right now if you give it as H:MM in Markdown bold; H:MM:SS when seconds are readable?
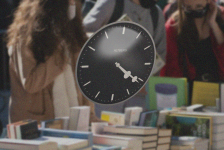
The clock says **4:21**
